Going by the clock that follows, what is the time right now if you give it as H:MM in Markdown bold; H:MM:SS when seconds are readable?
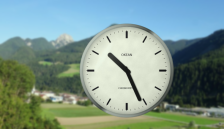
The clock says **10:26**
